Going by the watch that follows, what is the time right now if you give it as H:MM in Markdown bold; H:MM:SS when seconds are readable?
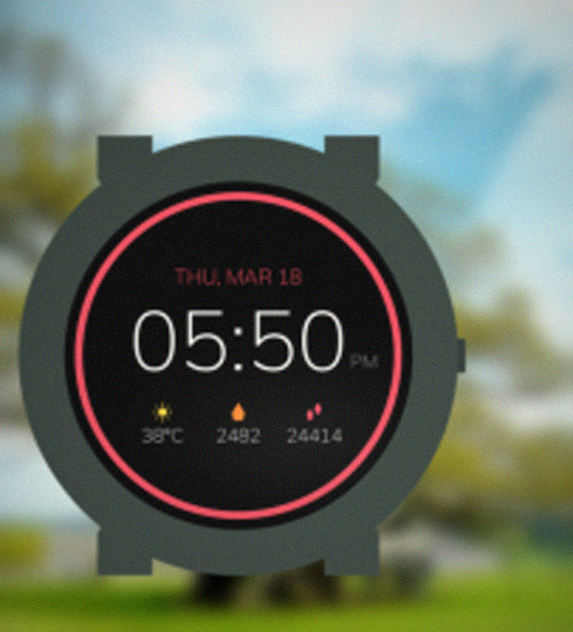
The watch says **5:50**
